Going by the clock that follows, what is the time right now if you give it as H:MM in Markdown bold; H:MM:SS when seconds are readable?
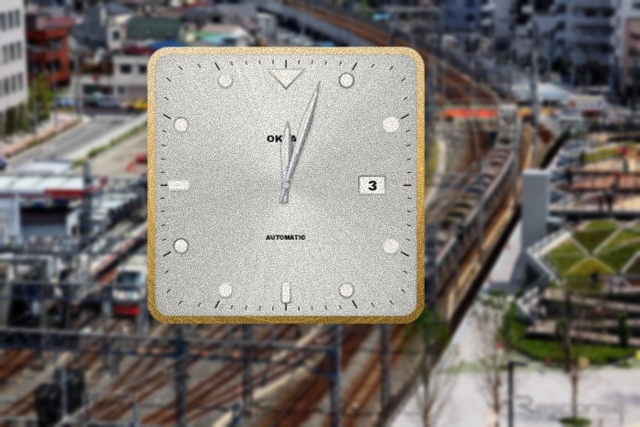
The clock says **12:03**
